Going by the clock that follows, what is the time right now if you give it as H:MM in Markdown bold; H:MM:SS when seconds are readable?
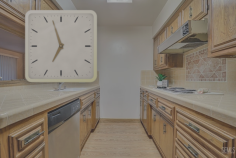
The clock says **6:57**
